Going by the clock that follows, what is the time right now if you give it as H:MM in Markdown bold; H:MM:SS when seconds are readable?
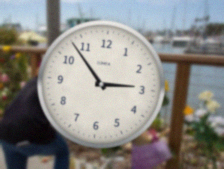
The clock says **2:53**
